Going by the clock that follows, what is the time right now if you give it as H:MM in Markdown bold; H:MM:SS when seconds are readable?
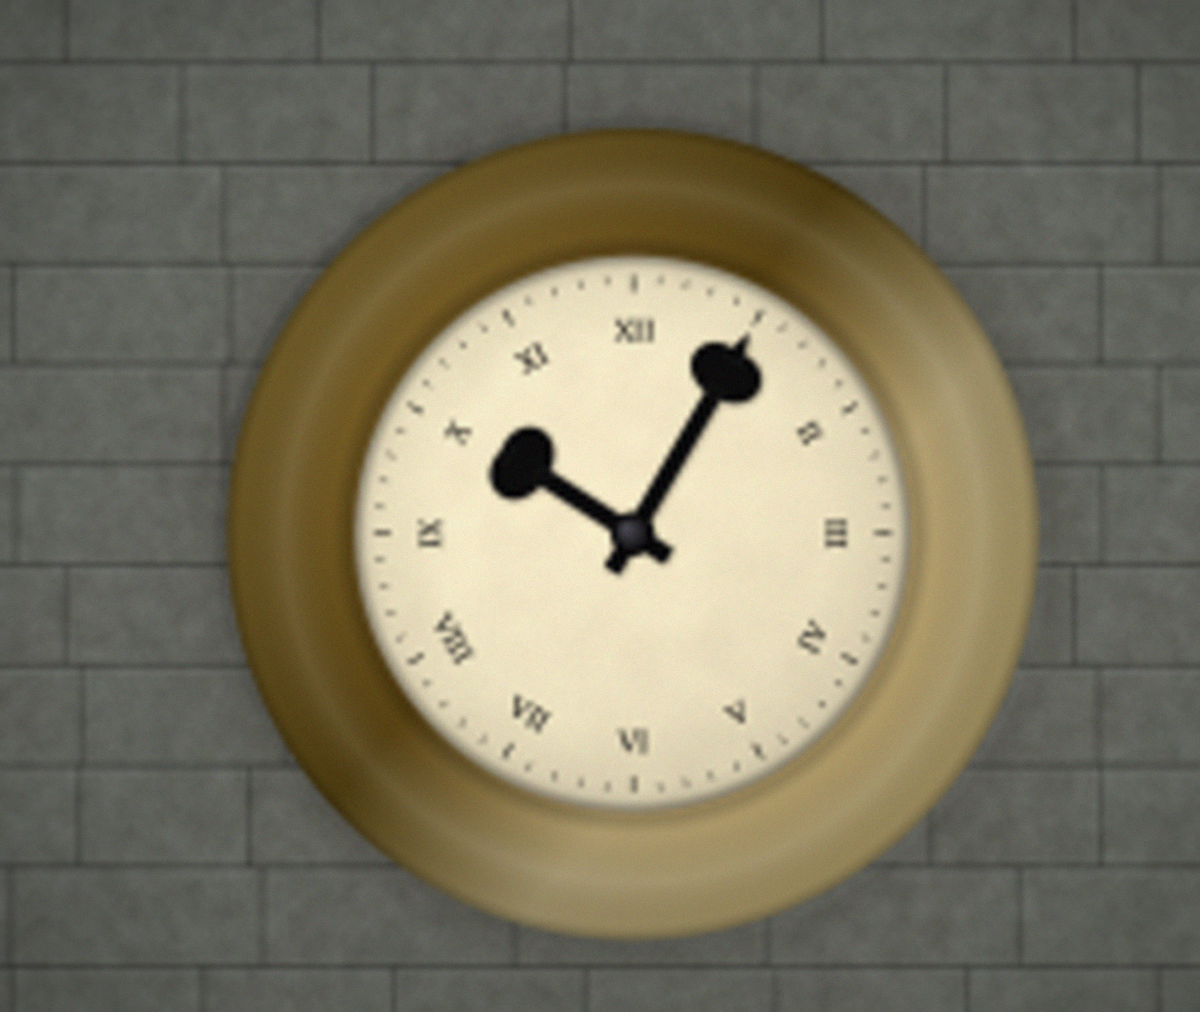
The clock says **10:05**
